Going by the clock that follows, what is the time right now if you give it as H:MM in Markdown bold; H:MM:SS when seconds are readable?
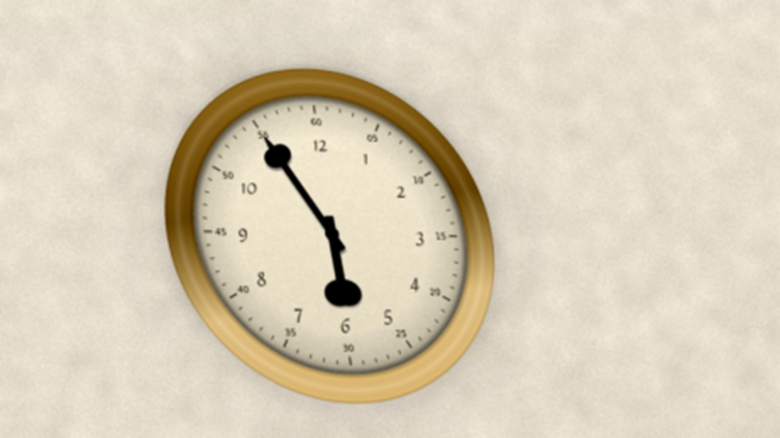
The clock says **5:55**
